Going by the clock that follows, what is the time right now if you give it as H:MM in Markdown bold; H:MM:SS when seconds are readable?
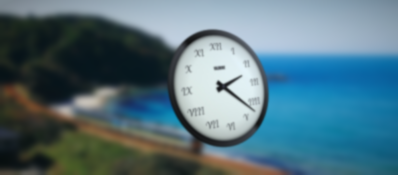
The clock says **2:22**
